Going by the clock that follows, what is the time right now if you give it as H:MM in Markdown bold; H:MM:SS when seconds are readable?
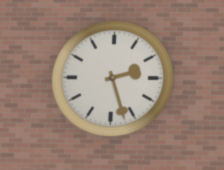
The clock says **2:27**
